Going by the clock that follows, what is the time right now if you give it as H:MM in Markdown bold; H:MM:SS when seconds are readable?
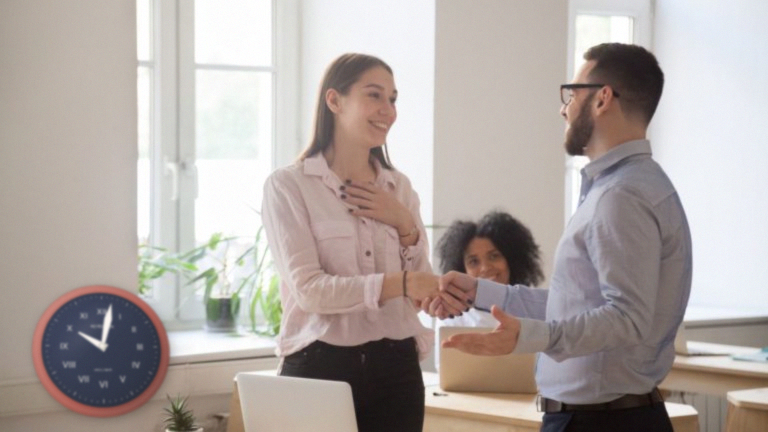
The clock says **10:02**
